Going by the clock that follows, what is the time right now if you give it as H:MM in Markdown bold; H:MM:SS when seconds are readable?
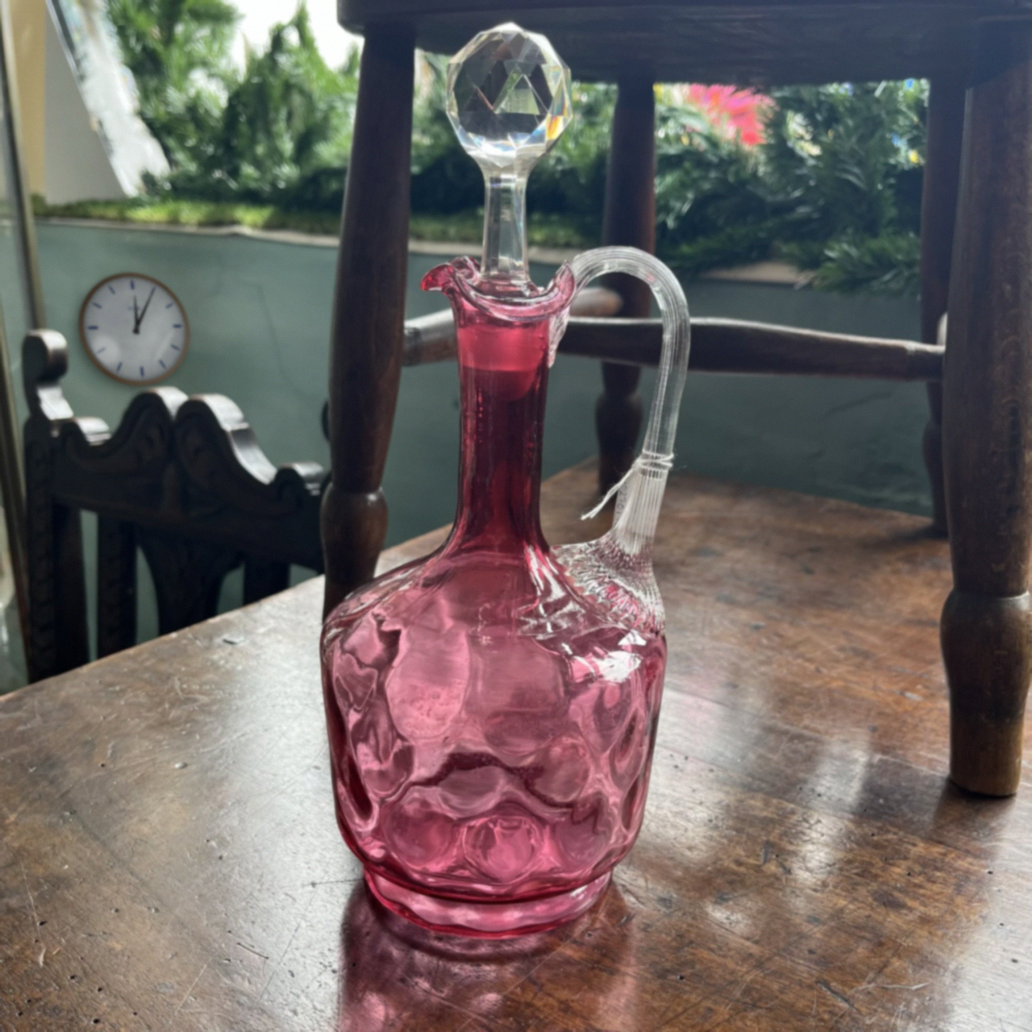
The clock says **12:05**
